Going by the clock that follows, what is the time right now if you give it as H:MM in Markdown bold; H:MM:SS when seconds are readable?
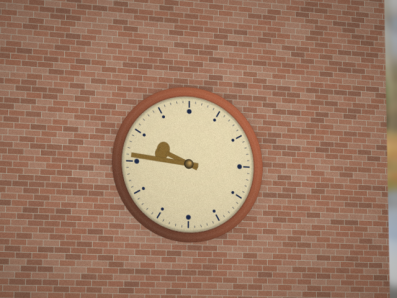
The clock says **9:46**
